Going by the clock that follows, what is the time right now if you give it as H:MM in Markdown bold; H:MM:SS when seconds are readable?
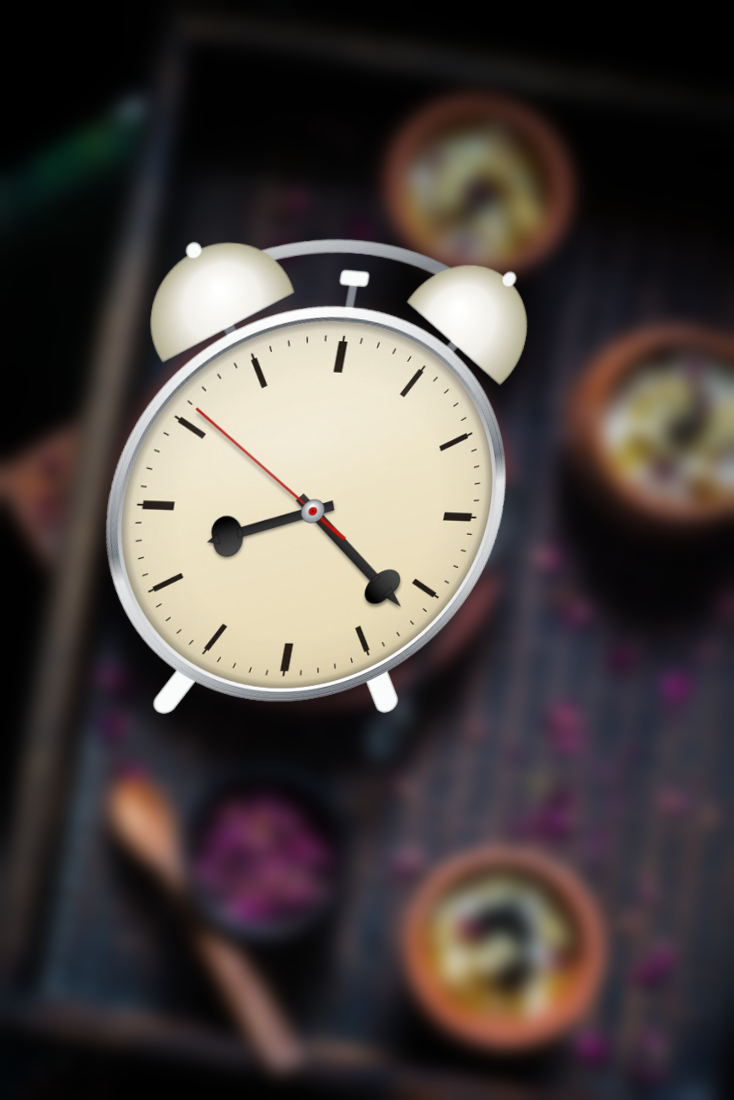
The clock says **8:21:51**
